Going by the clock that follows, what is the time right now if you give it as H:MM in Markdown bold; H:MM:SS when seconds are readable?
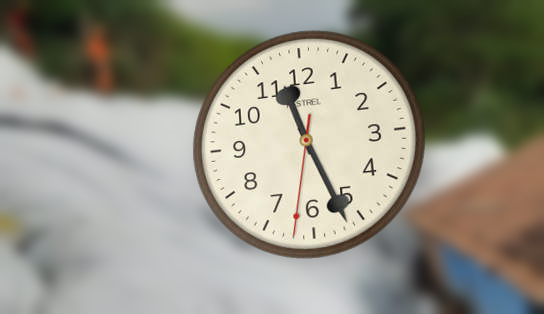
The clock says **11:26:32**
